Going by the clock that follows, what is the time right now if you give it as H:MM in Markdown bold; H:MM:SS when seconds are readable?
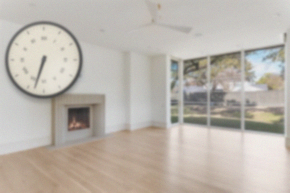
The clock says **6:33**
